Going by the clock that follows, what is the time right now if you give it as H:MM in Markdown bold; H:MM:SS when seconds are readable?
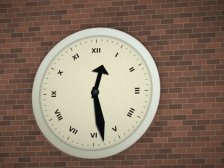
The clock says **12:28**
